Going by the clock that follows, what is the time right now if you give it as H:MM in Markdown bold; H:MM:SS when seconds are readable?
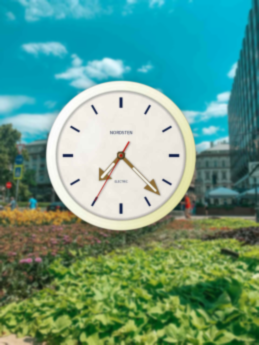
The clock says **7:22:35**
